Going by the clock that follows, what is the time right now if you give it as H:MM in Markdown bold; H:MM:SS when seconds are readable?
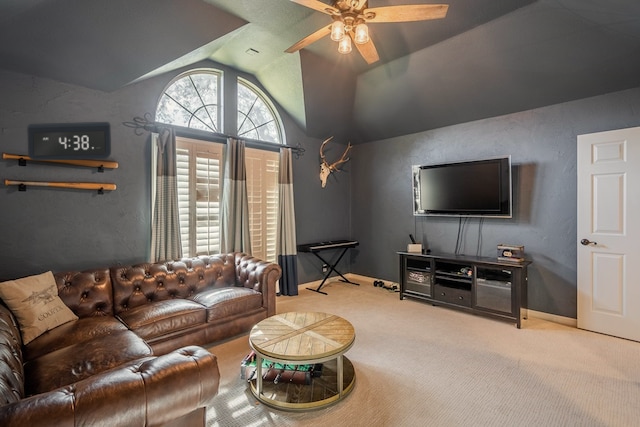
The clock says **4:38**
